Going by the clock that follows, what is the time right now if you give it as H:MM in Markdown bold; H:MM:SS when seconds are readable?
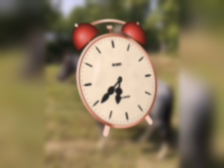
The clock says **6:39**
